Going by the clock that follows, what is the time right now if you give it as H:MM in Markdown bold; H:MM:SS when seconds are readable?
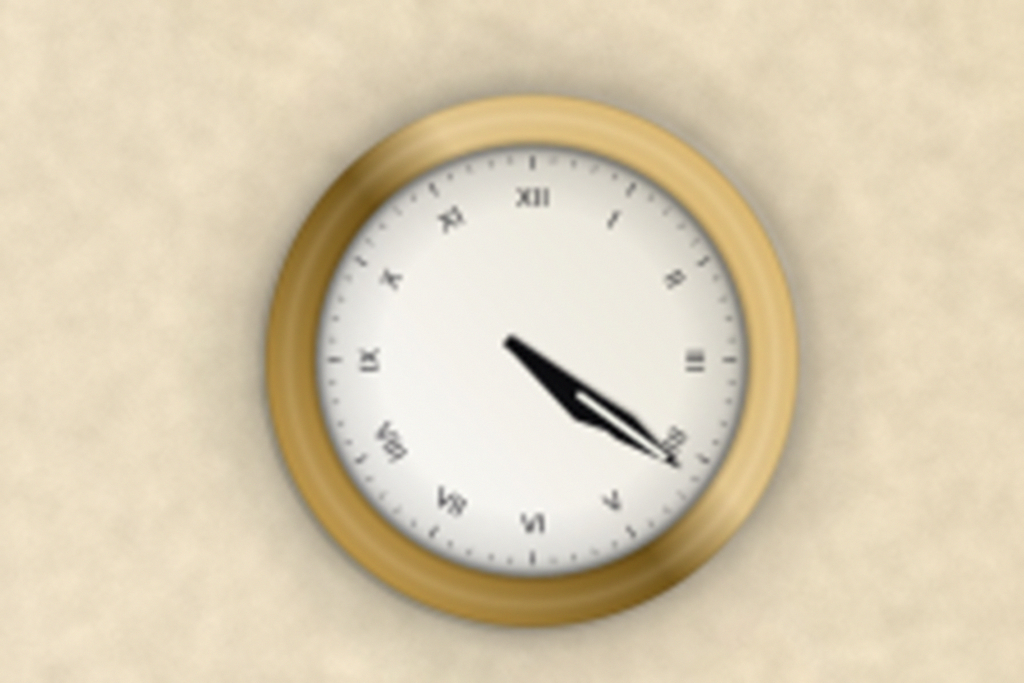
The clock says **4:21**
